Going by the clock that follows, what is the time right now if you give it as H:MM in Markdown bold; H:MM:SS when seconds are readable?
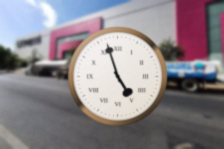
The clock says **4:57**
